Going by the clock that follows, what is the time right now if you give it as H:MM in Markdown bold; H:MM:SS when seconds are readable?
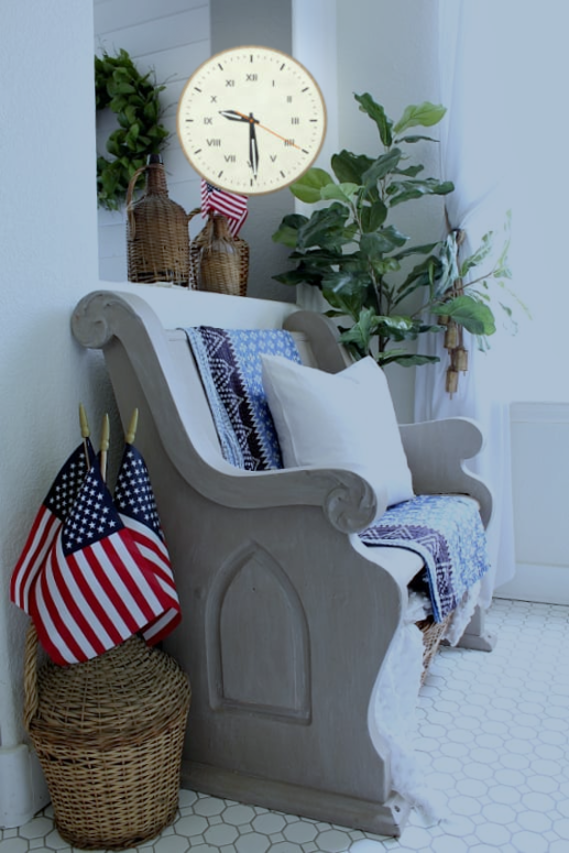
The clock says **9:29:20**
